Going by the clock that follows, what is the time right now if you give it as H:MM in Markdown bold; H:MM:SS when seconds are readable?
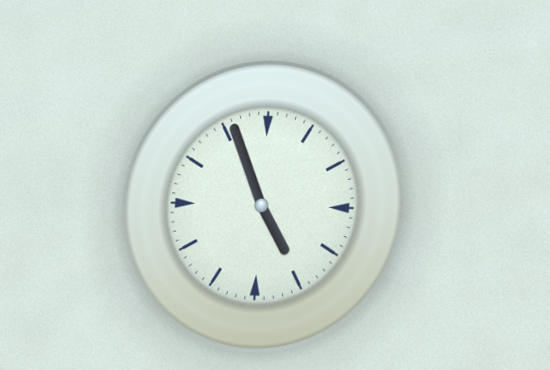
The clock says **4:56**
